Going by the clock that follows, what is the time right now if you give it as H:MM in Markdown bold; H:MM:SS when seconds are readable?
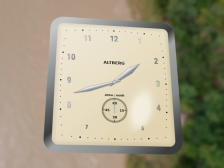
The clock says **1:42**
